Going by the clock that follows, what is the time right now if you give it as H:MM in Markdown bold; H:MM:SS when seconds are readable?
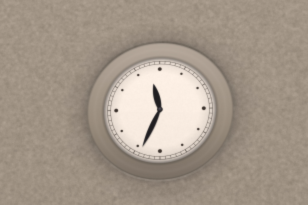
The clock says **11:34**
